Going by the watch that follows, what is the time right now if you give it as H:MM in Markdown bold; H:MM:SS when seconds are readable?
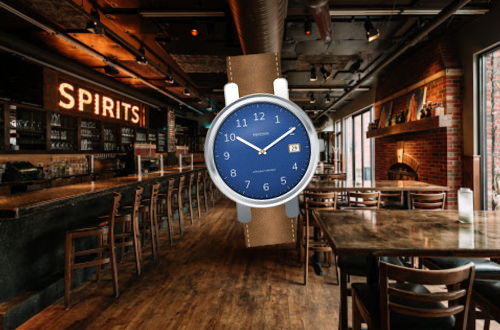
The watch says **10:10**
